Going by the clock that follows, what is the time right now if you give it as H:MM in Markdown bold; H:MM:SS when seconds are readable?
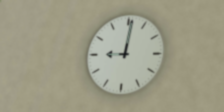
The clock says **9:01**
